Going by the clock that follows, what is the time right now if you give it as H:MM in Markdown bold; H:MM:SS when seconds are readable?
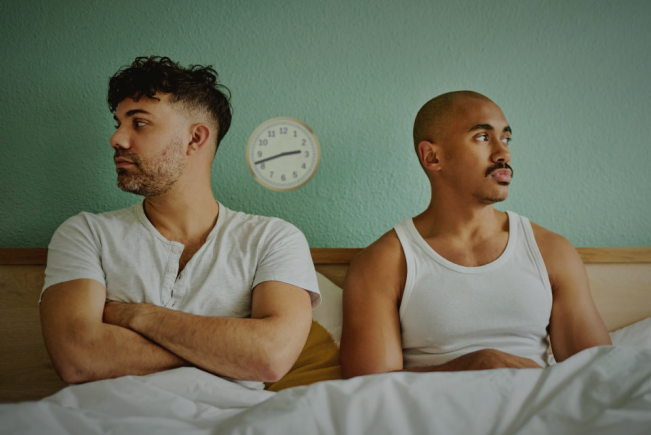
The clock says **2:42**
